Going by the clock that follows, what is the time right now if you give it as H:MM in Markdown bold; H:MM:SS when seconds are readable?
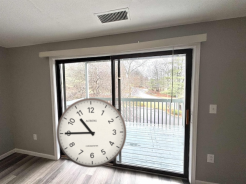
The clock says **10:45**
